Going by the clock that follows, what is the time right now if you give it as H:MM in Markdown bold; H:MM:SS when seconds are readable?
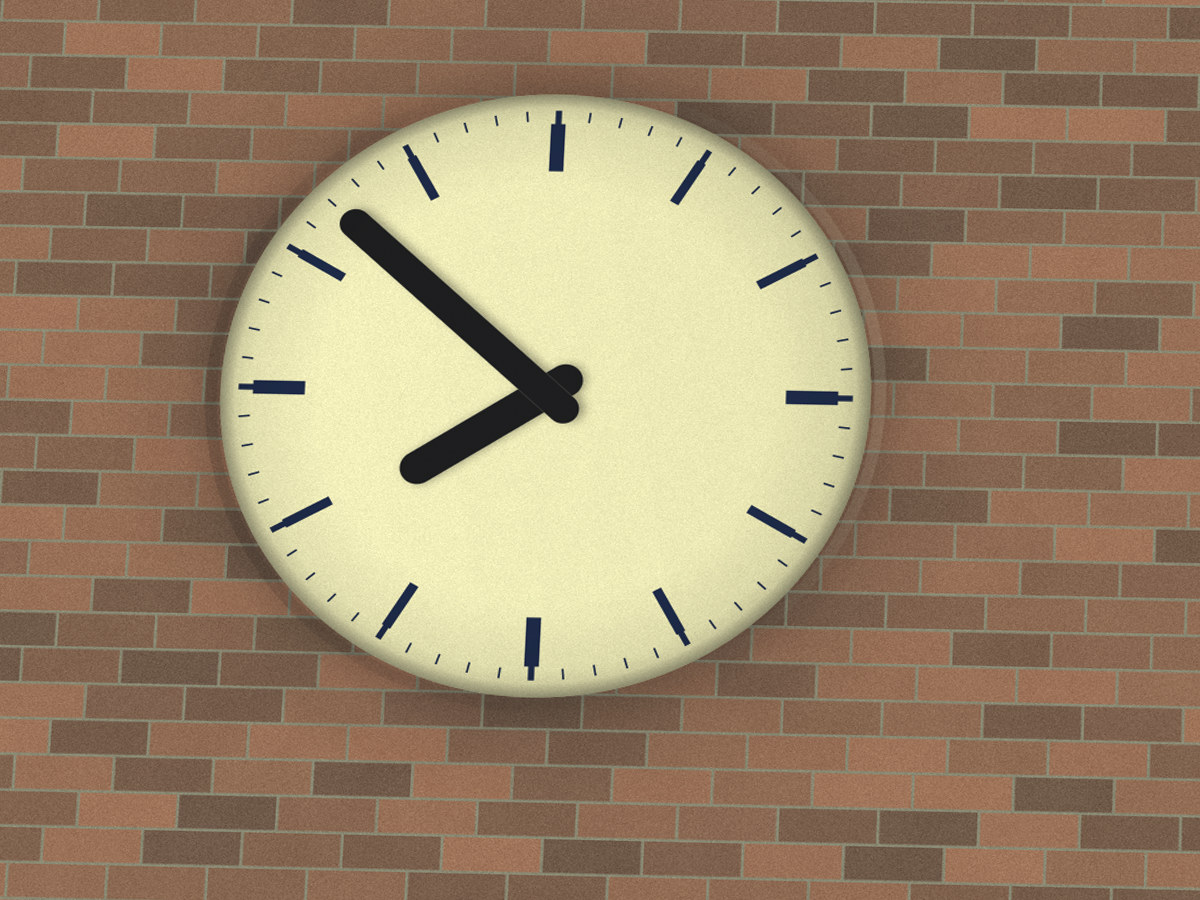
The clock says **7:52**
